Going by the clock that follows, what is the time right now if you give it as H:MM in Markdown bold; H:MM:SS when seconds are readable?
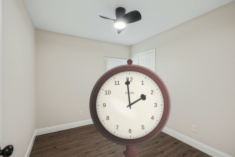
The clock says **1:59**
